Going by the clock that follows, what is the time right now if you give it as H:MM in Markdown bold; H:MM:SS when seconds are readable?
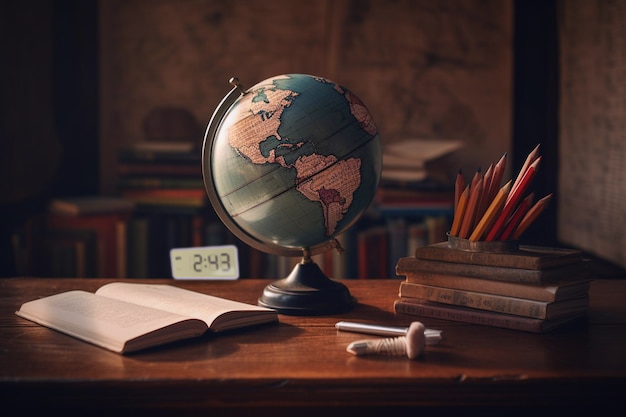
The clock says **2:43**
